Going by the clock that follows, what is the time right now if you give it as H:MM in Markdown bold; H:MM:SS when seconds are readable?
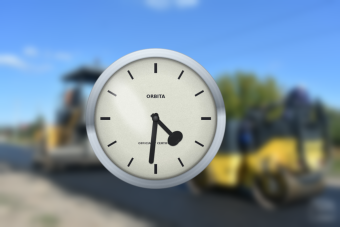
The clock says **4:31**
